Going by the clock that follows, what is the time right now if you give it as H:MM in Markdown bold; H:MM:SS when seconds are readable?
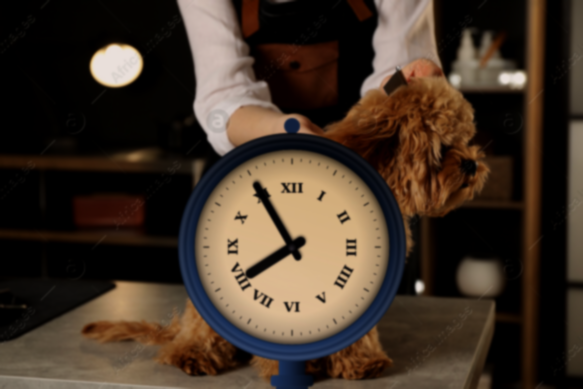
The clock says **7:55**
